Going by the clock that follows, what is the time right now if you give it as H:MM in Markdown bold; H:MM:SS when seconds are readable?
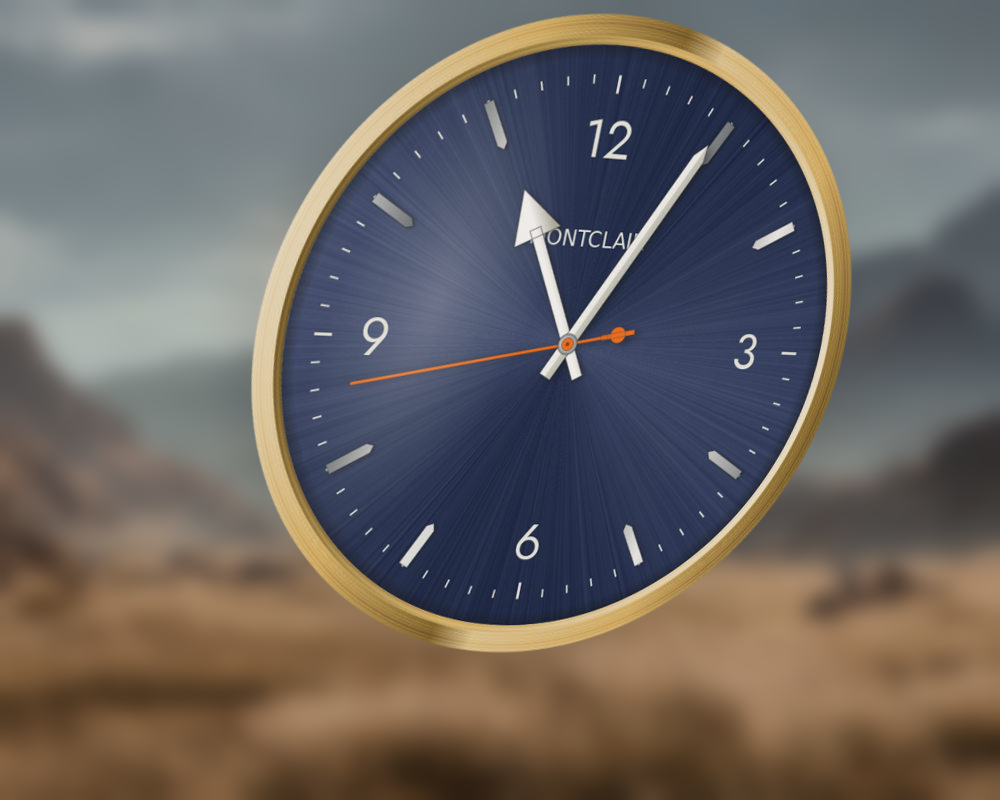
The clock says **11:04:43**
